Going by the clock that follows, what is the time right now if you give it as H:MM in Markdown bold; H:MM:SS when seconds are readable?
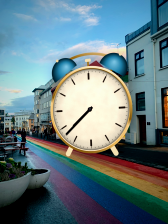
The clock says **7:38**
